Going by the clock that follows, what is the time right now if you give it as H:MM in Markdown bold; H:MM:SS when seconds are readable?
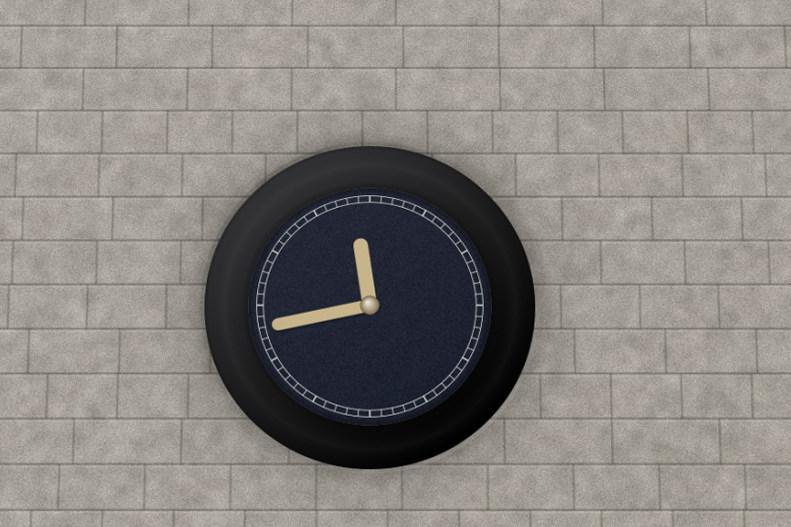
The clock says **11:43**
